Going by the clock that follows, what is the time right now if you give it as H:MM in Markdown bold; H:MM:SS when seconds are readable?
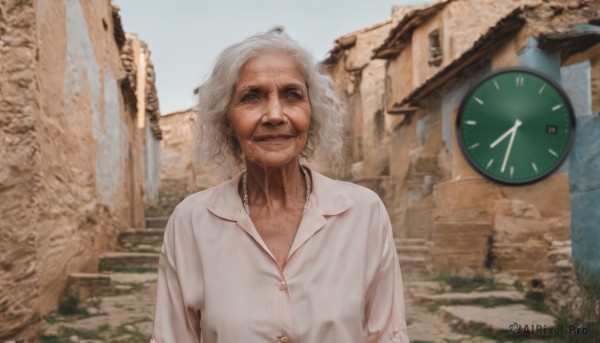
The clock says **7:32**
